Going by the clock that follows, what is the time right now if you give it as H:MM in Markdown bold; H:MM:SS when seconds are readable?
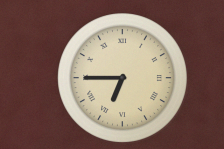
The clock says **6:45**
